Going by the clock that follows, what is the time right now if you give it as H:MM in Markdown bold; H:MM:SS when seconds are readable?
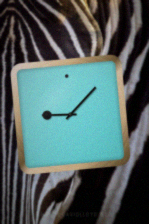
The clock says **9:08**
